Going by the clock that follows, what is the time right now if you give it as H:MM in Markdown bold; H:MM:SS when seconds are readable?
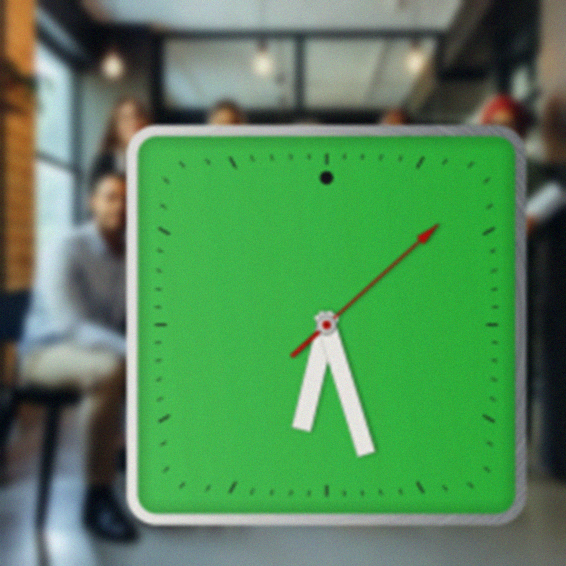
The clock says **6:27:08**
